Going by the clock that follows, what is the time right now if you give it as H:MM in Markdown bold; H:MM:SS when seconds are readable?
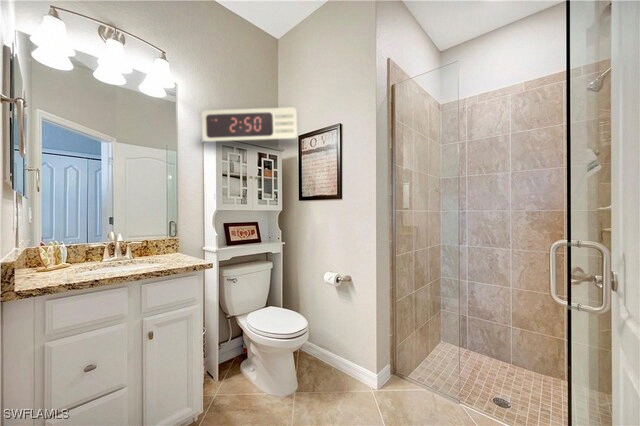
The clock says **2:50**
